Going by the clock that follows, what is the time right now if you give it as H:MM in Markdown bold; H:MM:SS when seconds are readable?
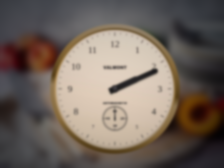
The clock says **2:11**
